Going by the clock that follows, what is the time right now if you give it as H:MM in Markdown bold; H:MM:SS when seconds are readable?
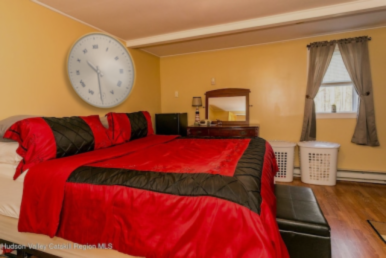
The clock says **10:30**
